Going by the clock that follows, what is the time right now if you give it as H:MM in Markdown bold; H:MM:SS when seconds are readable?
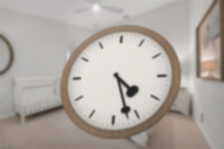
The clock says **4:27**
